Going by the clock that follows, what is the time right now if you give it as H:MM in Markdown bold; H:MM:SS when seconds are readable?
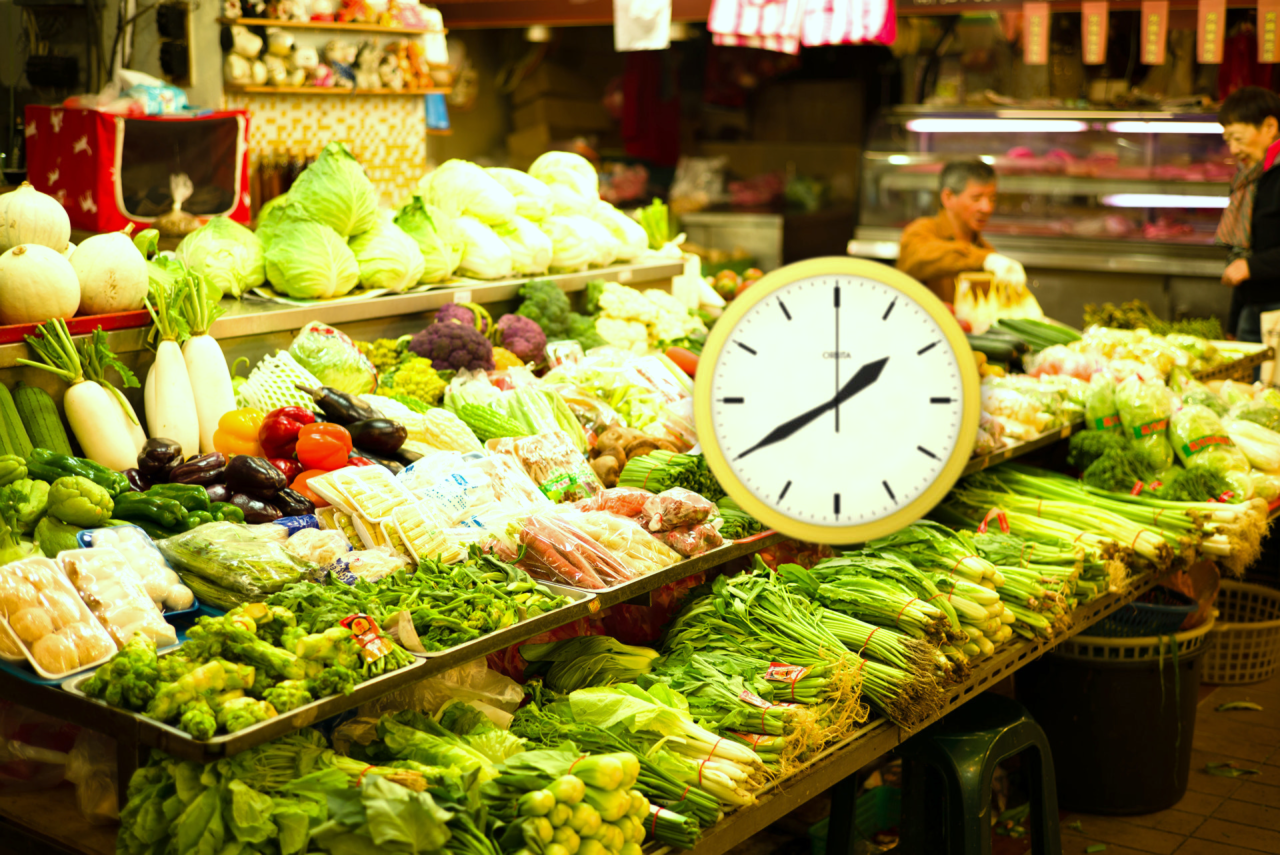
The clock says **1:40:00**
